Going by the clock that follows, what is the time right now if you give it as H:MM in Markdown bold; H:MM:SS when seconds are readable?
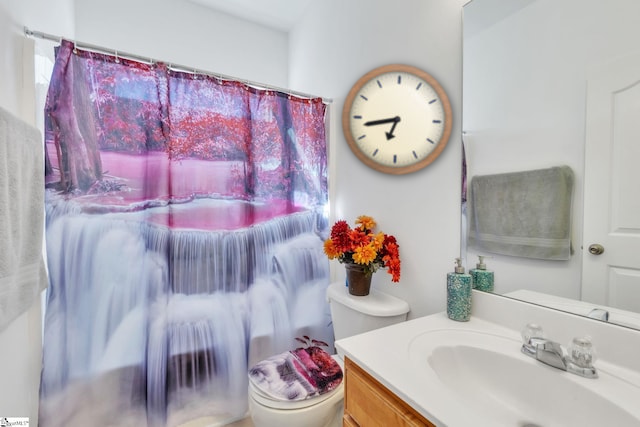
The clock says **6:43**
